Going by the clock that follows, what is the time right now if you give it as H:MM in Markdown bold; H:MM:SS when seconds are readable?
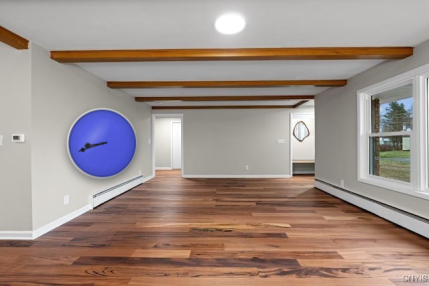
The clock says **8:42**
